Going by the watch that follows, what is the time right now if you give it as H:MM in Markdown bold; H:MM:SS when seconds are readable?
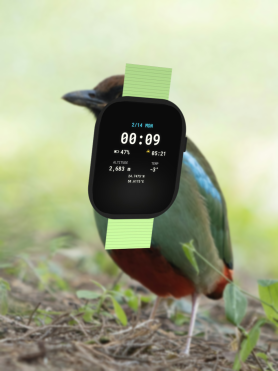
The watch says **0:09**
